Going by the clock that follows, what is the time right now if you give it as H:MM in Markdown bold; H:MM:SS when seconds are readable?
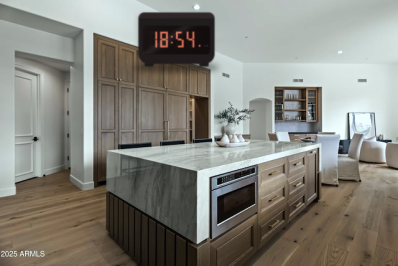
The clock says **18:54**
